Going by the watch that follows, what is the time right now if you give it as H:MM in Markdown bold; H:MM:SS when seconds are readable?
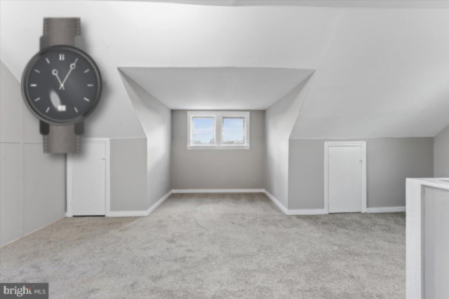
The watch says **11:05**
